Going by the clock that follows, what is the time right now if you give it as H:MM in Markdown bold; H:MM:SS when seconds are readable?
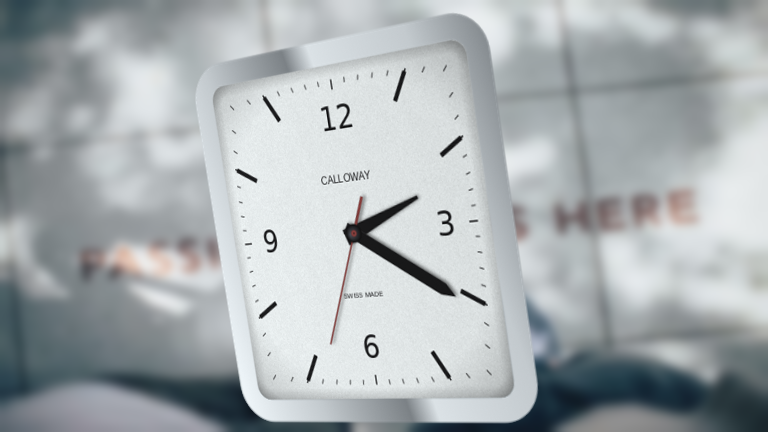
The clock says **2:20:34**
